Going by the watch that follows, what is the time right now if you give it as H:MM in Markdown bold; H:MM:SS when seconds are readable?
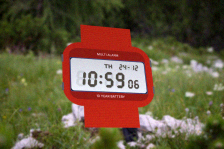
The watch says **10:59:06**
